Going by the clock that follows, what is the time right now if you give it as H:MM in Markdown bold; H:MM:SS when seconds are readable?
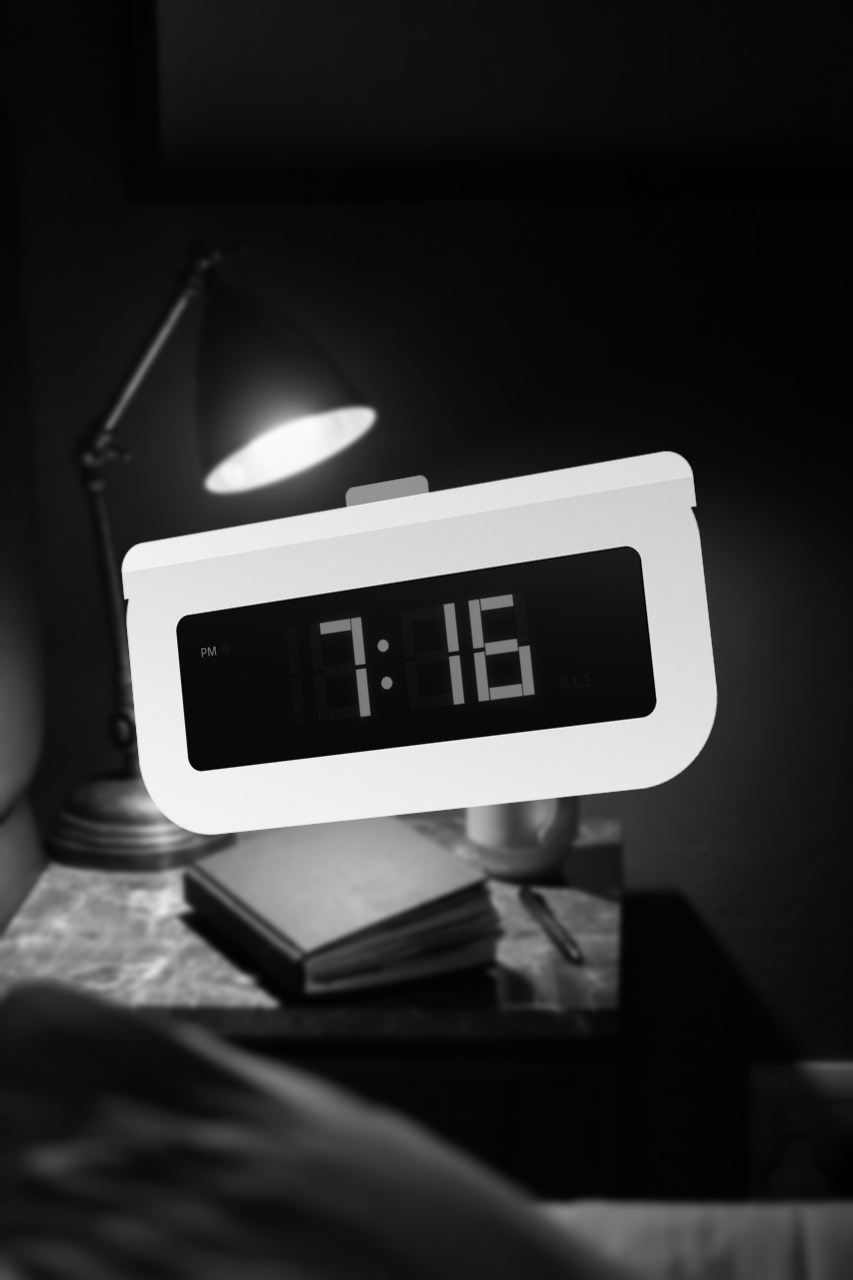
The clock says **7:16**
